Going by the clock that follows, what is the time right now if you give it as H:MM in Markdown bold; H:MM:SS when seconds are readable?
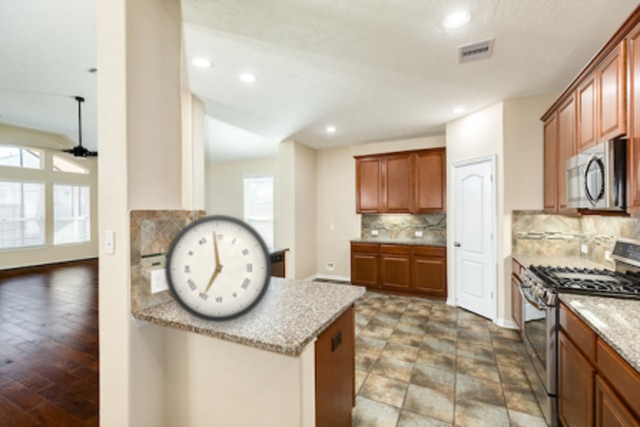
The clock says **6:59**
